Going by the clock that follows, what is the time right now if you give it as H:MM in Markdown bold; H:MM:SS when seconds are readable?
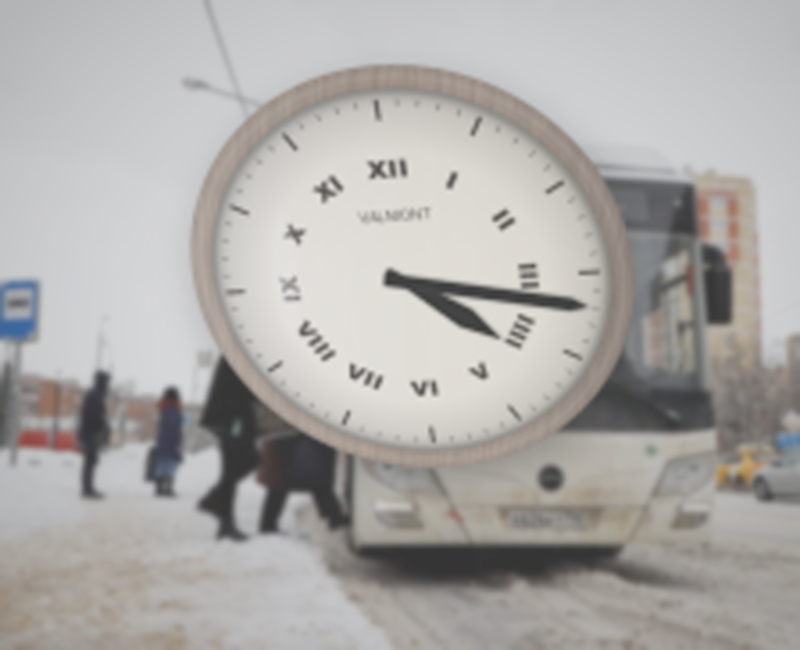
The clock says **4:17**
